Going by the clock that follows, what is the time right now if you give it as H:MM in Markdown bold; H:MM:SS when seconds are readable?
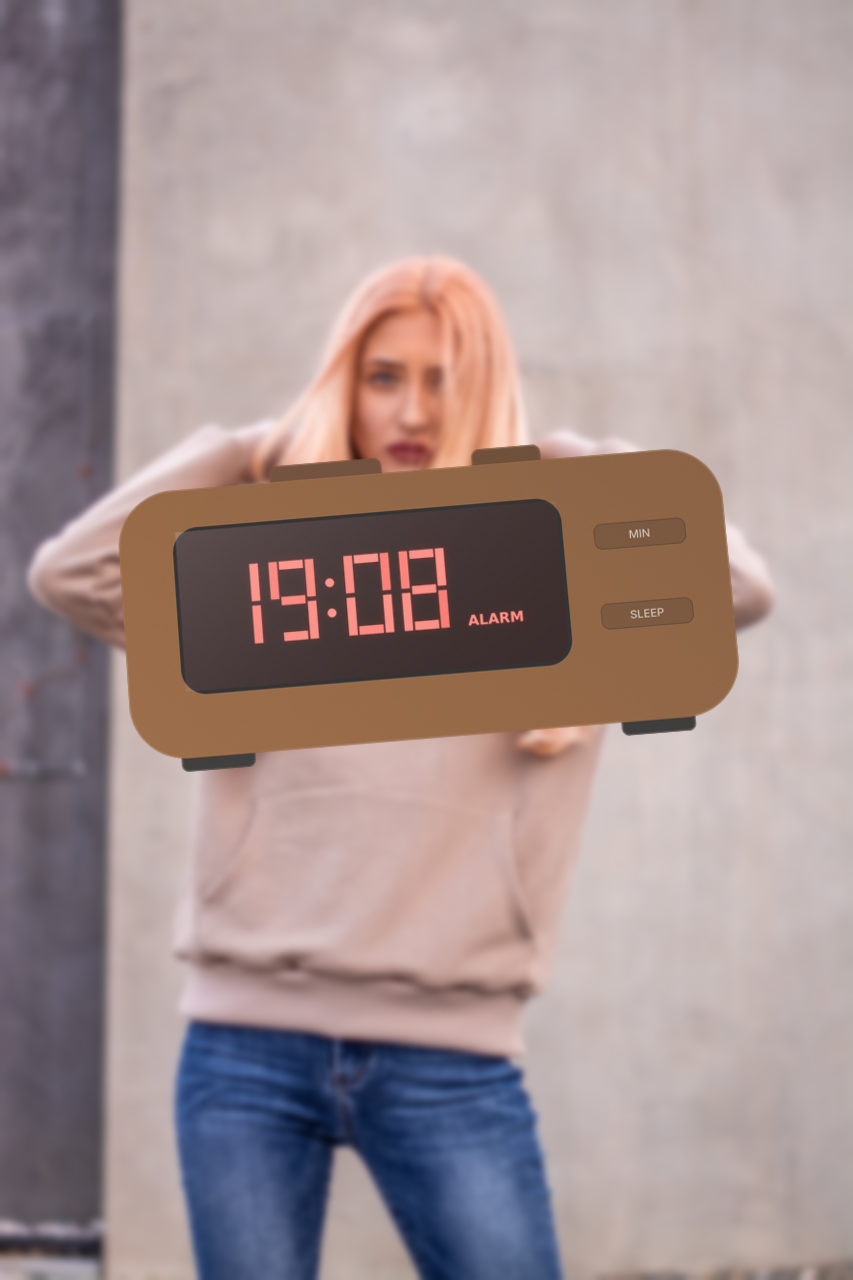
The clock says **19:08**
